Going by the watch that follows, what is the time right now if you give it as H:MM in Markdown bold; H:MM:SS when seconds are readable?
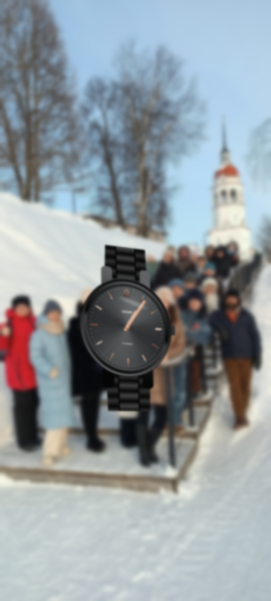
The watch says **1:06**
